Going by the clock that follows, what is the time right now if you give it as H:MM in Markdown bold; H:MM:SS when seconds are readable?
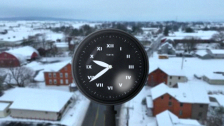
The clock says **9:39**
